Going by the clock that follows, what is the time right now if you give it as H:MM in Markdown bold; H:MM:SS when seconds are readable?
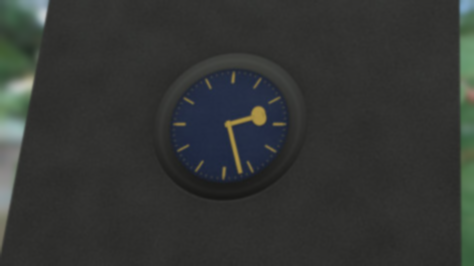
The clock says **2:27**
